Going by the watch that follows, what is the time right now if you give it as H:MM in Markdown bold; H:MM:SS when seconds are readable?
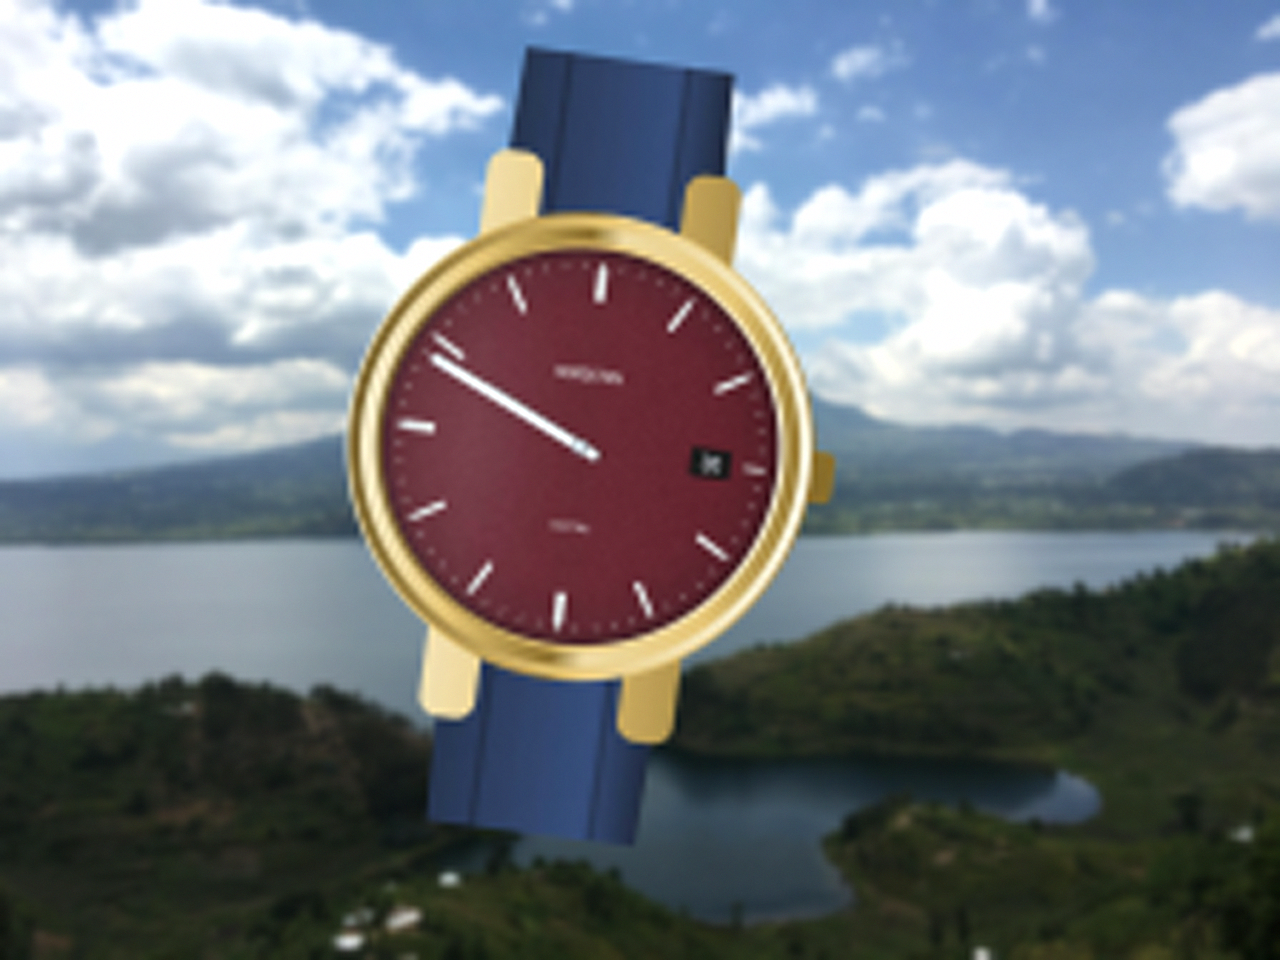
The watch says **9:49**
